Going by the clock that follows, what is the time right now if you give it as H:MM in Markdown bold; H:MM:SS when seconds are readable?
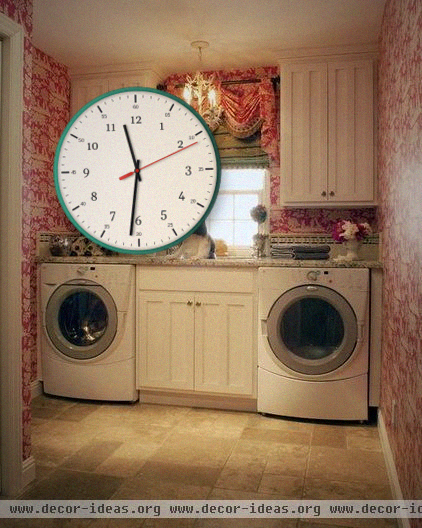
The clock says **11:31:11**
